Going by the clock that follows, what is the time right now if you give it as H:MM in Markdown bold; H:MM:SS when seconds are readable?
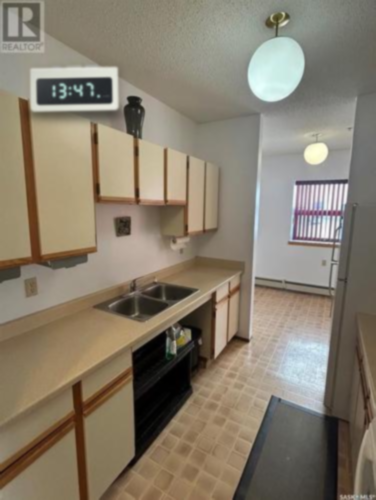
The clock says **13:47**
